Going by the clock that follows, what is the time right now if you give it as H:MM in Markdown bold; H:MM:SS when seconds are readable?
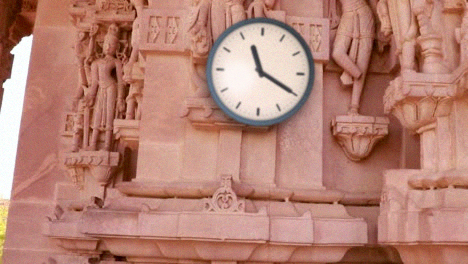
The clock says **11:20**
